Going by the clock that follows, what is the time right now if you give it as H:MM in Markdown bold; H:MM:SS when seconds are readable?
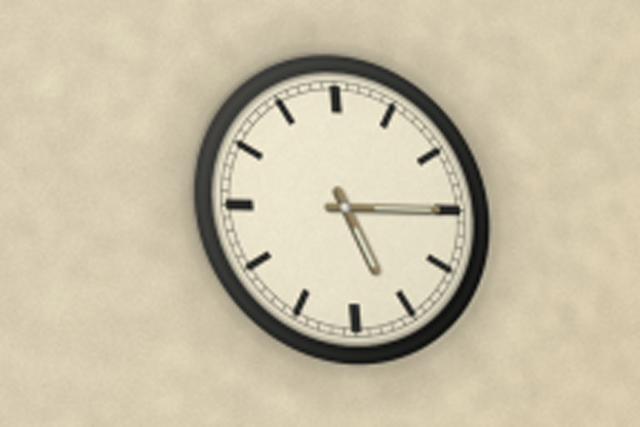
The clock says **5:15**
